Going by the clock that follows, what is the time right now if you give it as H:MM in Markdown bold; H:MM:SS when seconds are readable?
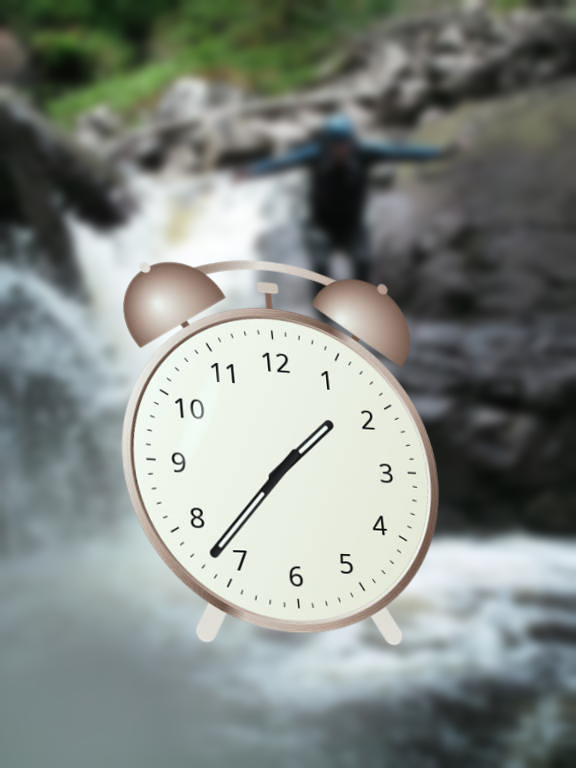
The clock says **1:37**
